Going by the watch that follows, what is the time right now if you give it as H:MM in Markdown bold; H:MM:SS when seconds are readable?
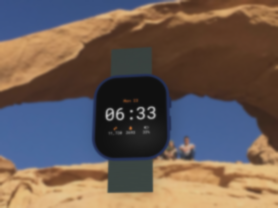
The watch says **6:33**
